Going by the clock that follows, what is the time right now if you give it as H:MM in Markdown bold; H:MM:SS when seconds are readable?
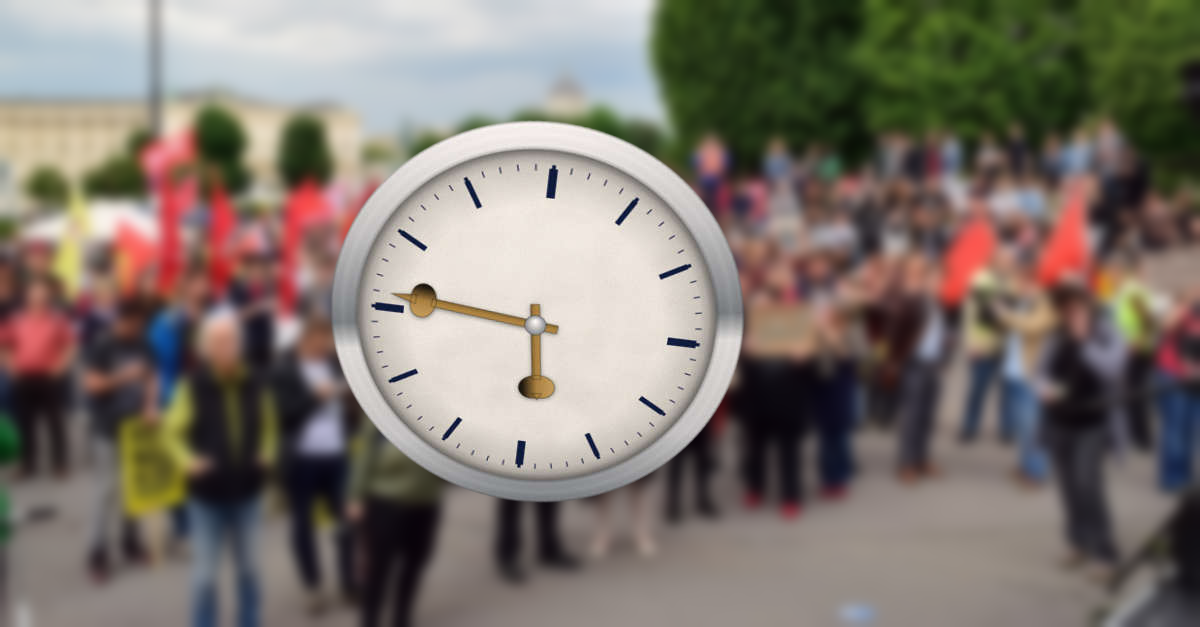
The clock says **5:46**
